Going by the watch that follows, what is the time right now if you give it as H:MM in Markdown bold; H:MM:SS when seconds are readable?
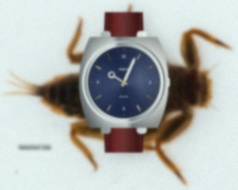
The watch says **10:04**
